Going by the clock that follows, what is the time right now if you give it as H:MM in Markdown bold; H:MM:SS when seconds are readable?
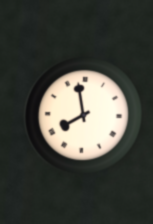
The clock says **7:58**
